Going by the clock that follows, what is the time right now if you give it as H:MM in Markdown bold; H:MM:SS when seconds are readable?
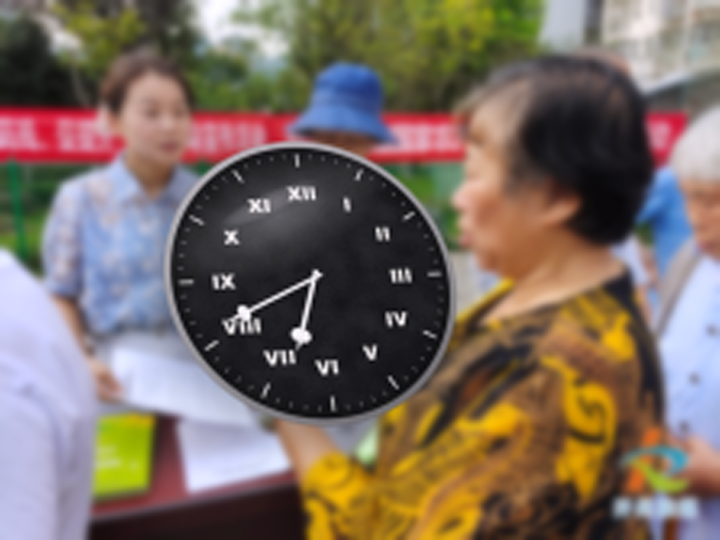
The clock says **6:41**
